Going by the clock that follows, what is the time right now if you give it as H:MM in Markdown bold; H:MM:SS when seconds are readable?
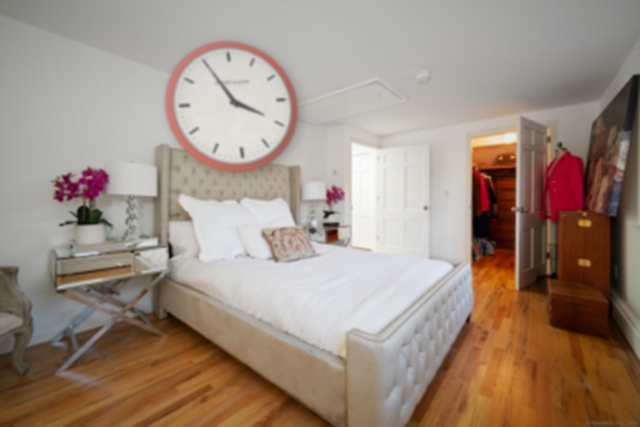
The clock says **3:55**
